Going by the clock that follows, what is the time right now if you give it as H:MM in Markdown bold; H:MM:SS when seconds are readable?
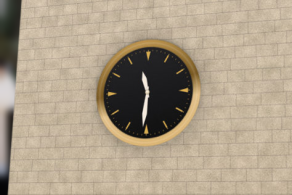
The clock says **11:31**
